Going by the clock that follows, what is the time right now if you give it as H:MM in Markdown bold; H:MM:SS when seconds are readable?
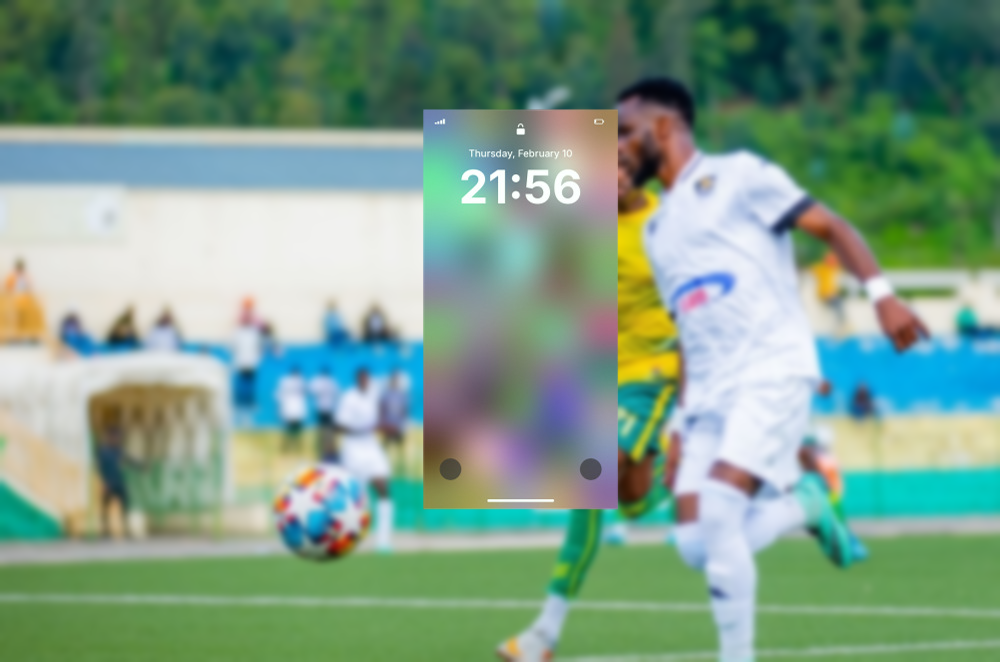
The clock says **21:56**
